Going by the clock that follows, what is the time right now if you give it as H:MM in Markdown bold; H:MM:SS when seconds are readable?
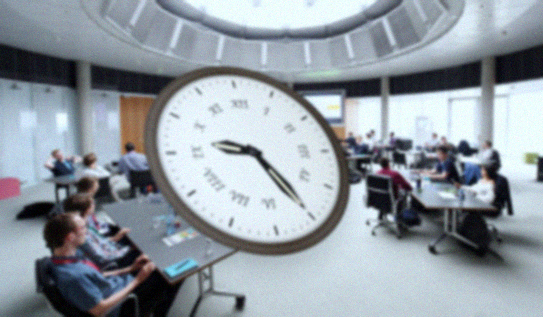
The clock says **9:25**
